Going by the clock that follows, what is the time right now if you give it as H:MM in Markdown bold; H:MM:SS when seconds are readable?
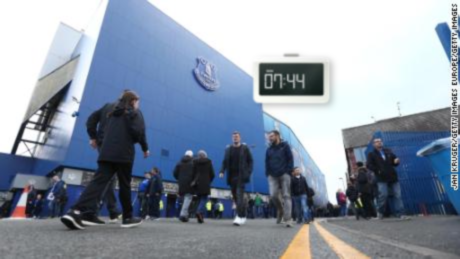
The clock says **7:44**
